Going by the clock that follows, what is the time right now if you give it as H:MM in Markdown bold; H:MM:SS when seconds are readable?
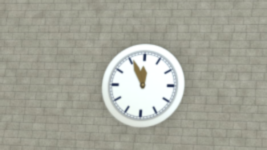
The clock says **11:56**
